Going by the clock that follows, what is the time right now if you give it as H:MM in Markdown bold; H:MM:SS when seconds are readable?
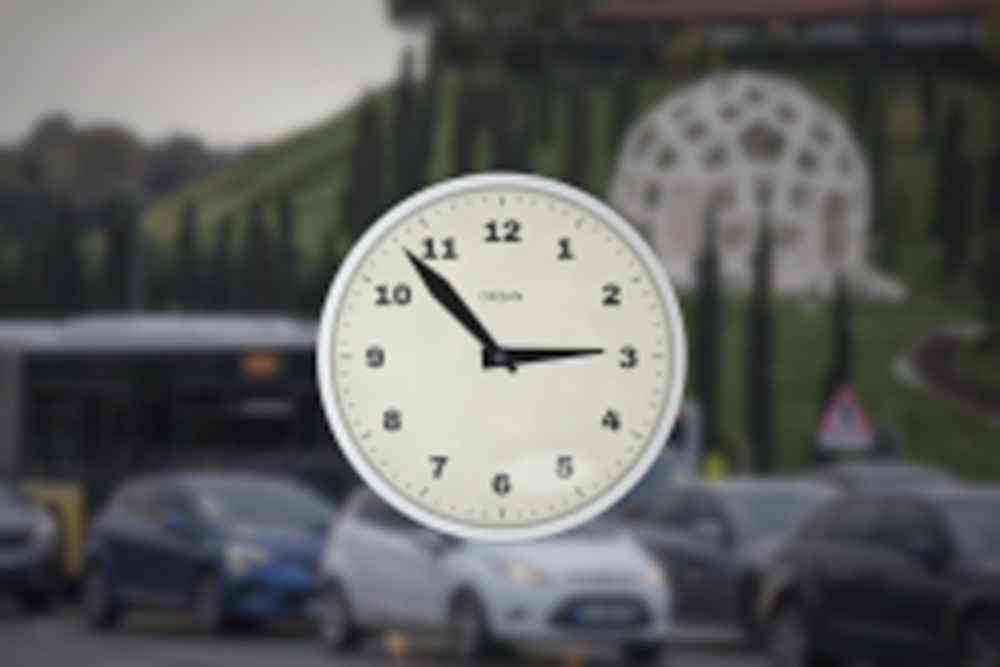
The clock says **2:53**
